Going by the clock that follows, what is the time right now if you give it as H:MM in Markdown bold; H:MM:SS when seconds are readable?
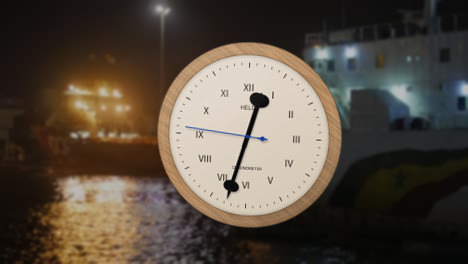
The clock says **12:32:46**
